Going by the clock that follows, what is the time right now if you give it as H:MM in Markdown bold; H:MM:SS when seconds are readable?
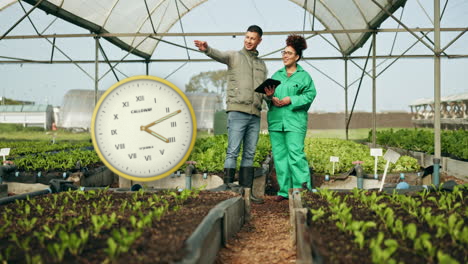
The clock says **4:12**
